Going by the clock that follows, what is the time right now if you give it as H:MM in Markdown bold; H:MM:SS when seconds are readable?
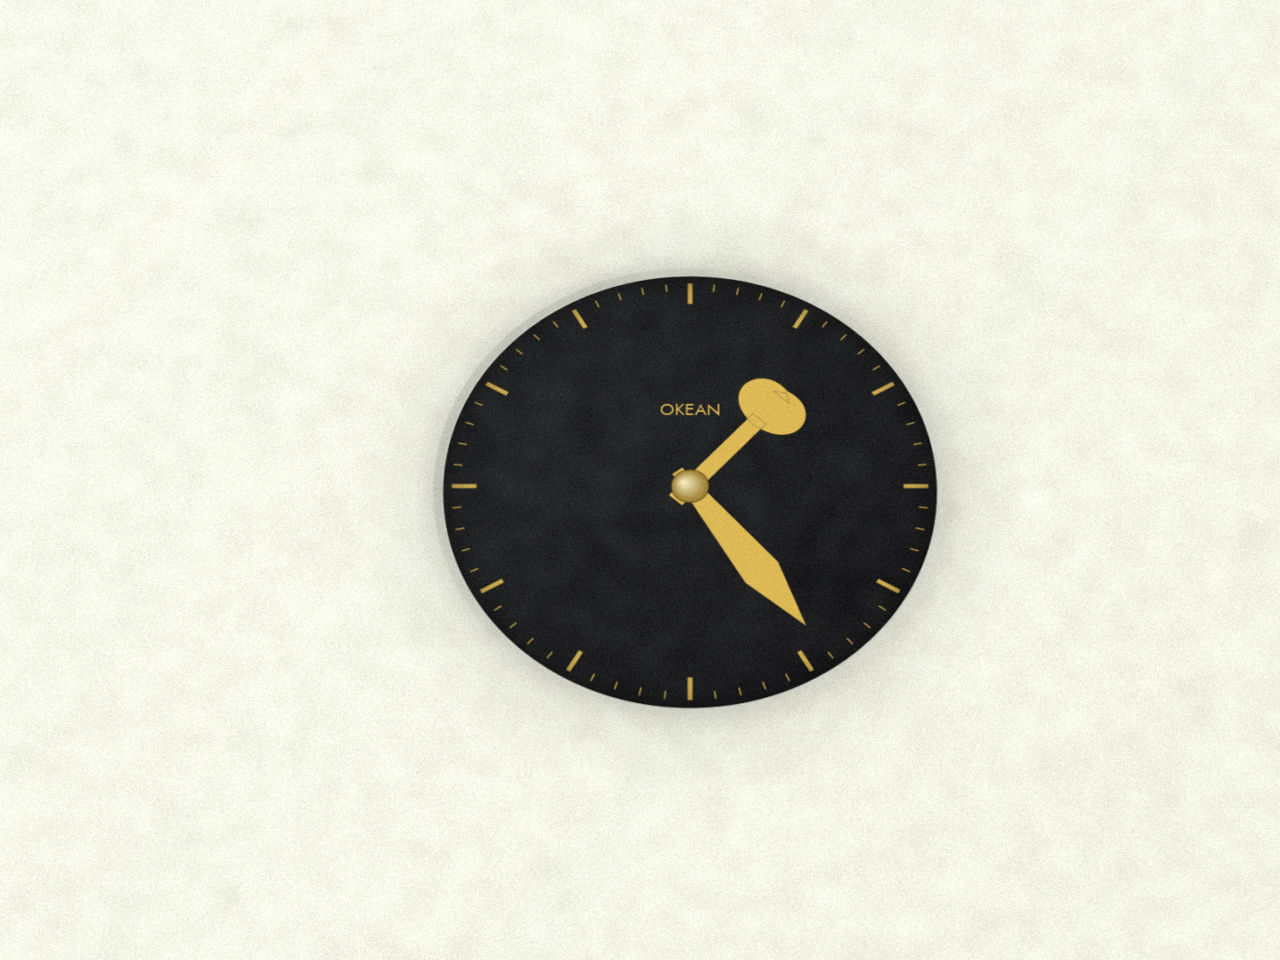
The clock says **1:24**
